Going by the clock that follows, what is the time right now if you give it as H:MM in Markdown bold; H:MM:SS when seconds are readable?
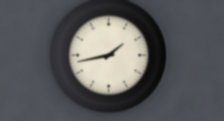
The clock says **1:43**
